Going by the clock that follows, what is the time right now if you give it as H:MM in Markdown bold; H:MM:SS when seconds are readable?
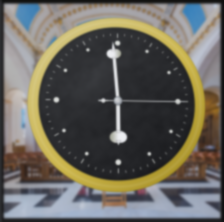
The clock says **5:59:15**
